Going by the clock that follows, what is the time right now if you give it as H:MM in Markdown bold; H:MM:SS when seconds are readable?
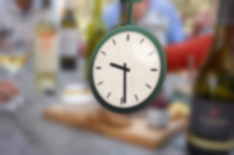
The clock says **9:29**
